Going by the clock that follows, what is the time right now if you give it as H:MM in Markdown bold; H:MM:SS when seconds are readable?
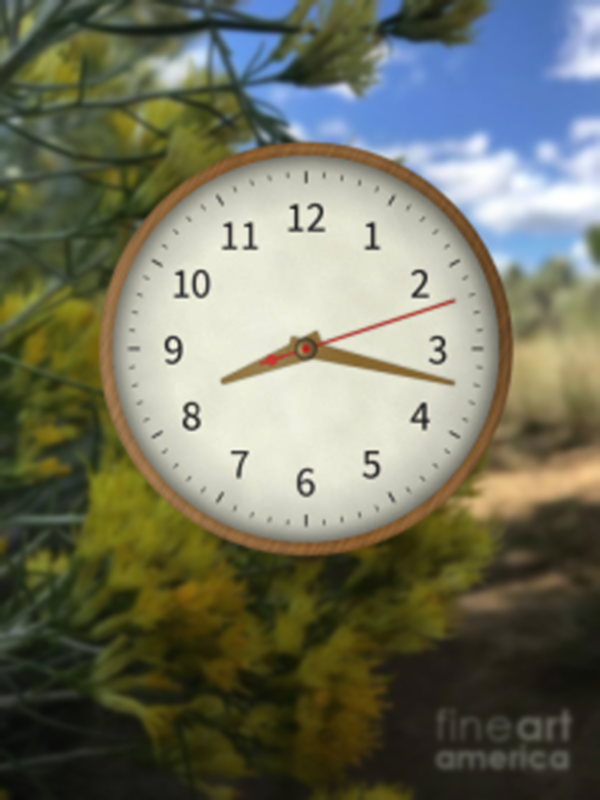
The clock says **8:17:12**
